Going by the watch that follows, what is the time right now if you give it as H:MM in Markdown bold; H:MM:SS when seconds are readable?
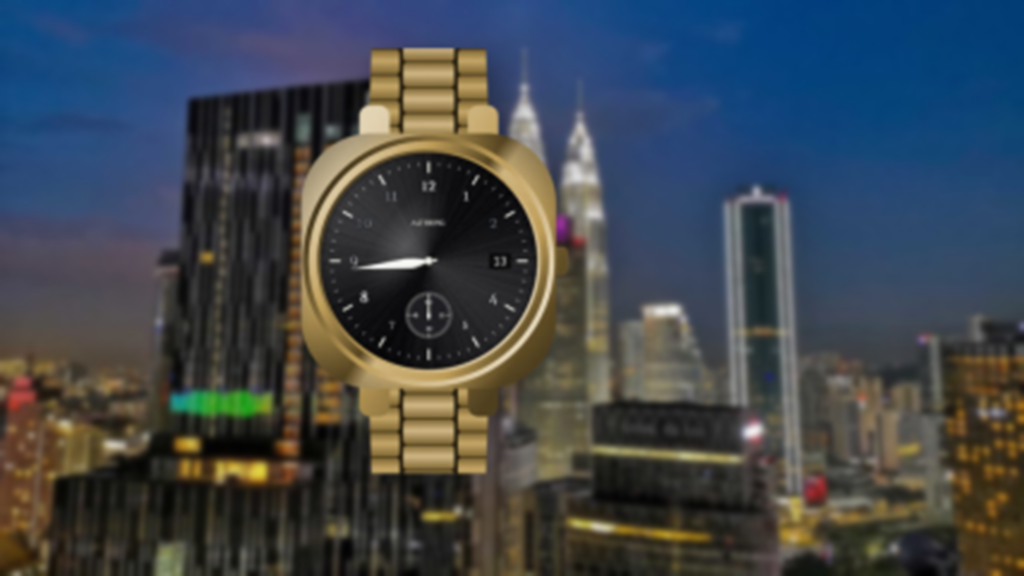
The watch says **8:44**
